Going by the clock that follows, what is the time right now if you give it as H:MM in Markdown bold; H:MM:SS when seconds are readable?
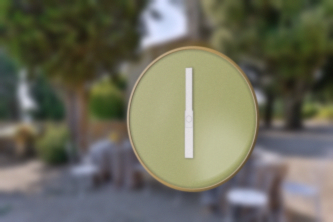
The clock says **6:00**
